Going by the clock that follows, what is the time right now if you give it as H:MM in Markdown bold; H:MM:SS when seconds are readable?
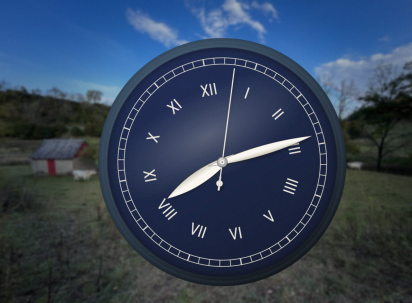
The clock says **8:14:03**
